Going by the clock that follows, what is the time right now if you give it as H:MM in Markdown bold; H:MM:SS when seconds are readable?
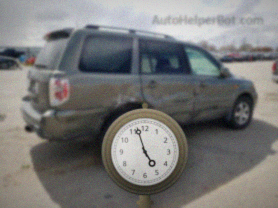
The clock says **4:57**
